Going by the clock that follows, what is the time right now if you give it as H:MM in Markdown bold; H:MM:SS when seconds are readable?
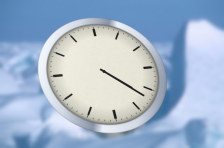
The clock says **4:22**
